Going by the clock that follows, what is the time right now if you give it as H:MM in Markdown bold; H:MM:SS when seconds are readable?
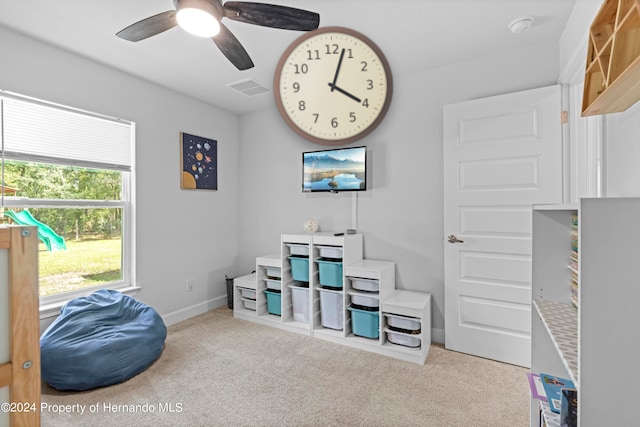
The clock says **4:03**
